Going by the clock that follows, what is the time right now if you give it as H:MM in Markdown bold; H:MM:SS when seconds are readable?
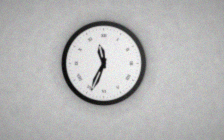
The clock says **11:34**
